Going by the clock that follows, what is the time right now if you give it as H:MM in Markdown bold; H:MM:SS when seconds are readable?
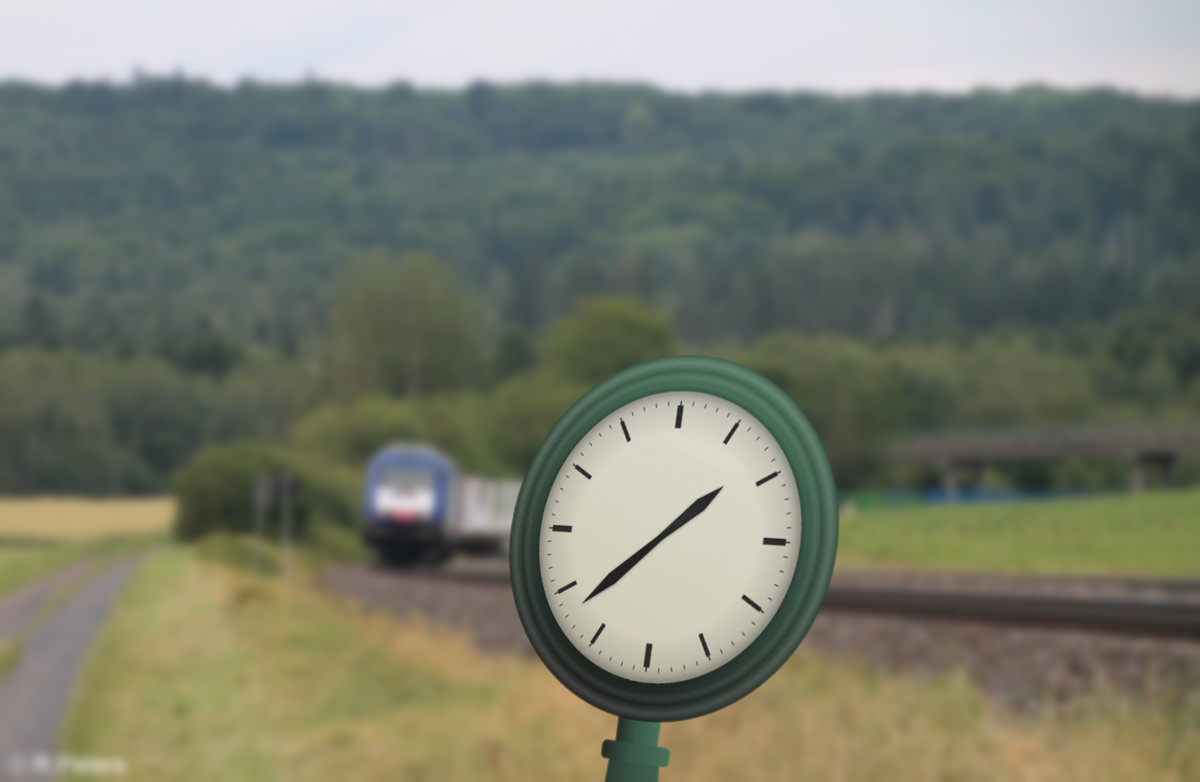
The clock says **1:38**
